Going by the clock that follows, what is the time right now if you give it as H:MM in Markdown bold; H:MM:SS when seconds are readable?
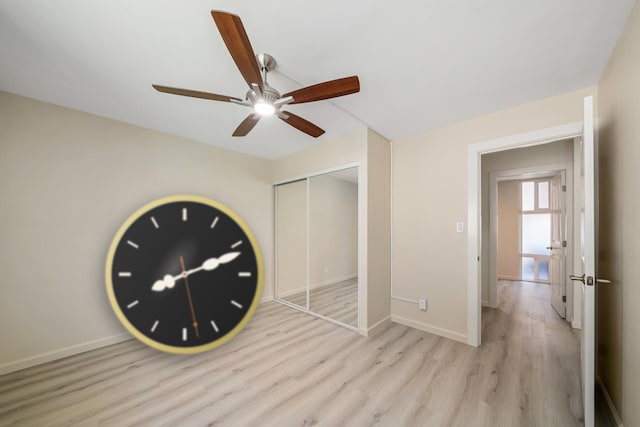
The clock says **8:11:28**
